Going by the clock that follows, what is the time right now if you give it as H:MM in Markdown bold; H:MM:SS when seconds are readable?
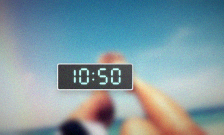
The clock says **10:50**
